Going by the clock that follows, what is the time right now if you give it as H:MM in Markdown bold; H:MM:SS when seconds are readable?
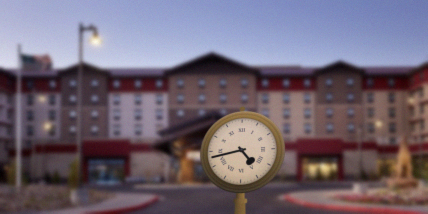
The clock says **4:43**
